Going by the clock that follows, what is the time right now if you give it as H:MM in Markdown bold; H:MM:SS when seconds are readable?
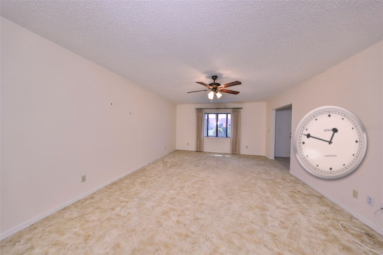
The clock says **12:48**
